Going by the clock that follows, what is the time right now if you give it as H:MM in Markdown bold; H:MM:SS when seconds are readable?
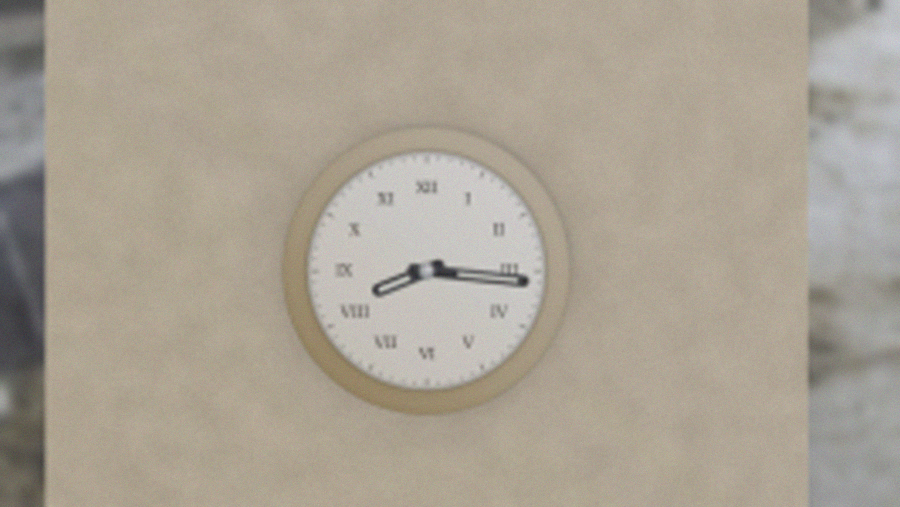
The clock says **8:16**
